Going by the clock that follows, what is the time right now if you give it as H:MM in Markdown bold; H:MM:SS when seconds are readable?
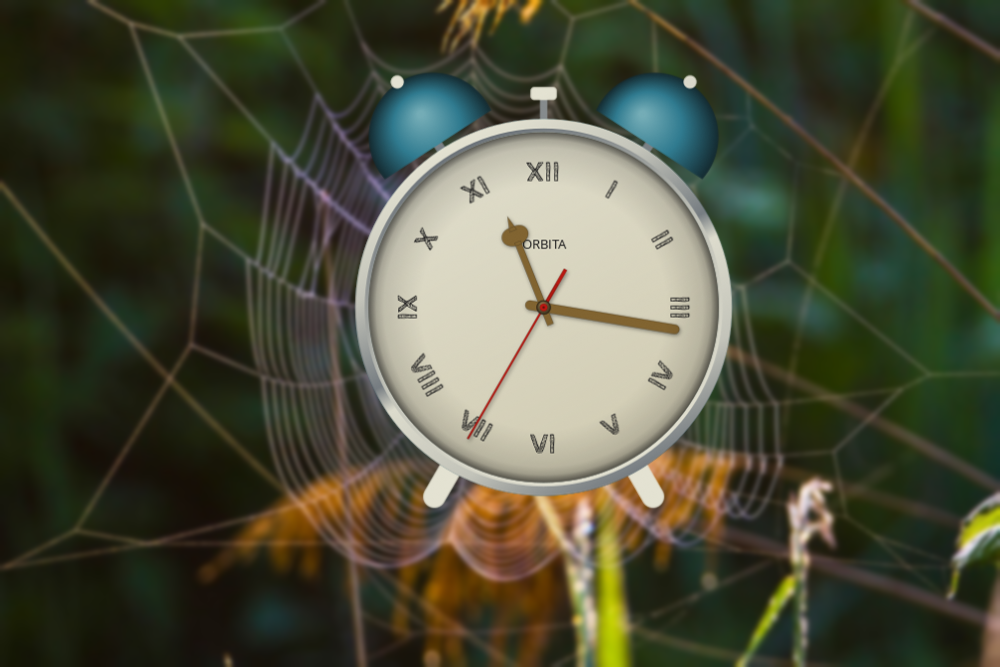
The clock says **11:16:35**
